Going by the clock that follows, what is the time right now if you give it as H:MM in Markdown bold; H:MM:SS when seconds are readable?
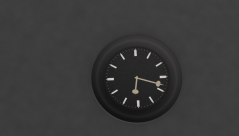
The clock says **6:18**
